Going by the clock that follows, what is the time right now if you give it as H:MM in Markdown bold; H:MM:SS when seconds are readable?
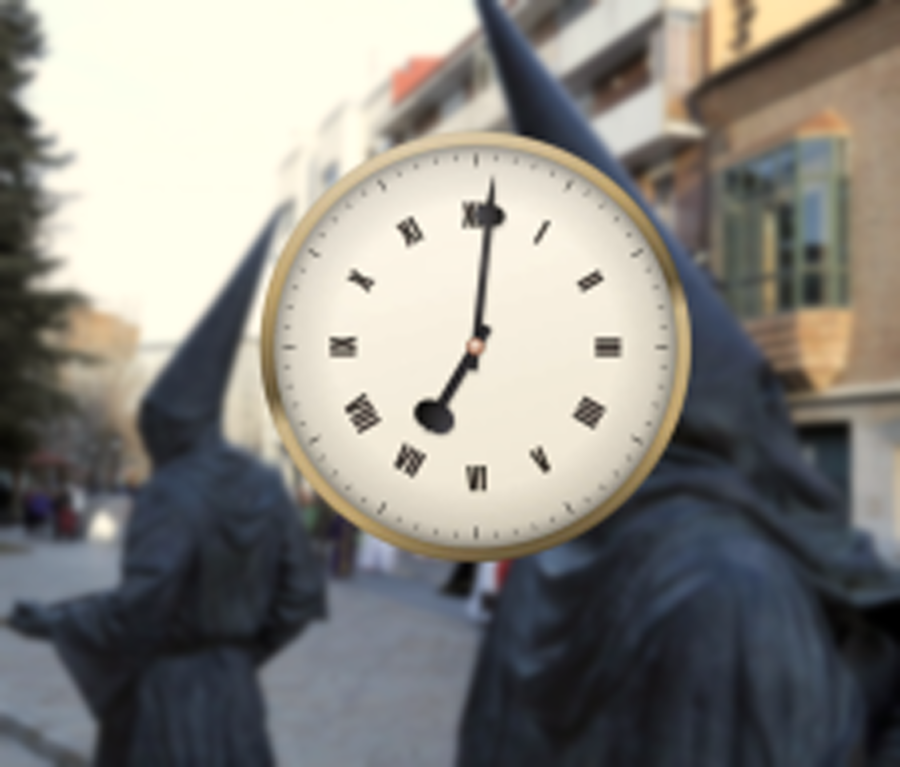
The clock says **7:01**
